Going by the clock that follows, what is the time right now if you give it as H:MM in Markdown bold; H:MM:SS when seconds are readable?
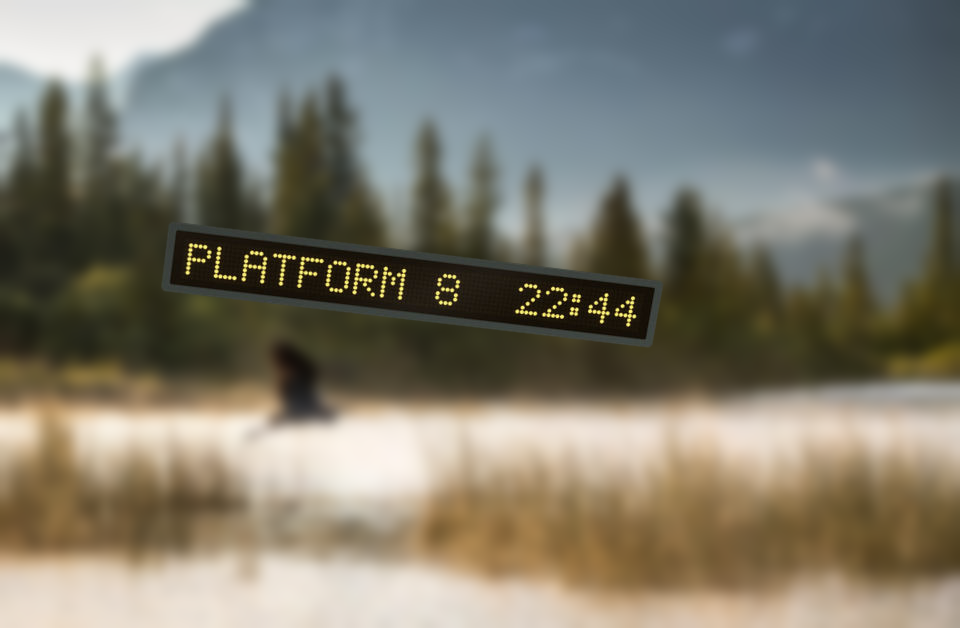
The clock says **22:44**
